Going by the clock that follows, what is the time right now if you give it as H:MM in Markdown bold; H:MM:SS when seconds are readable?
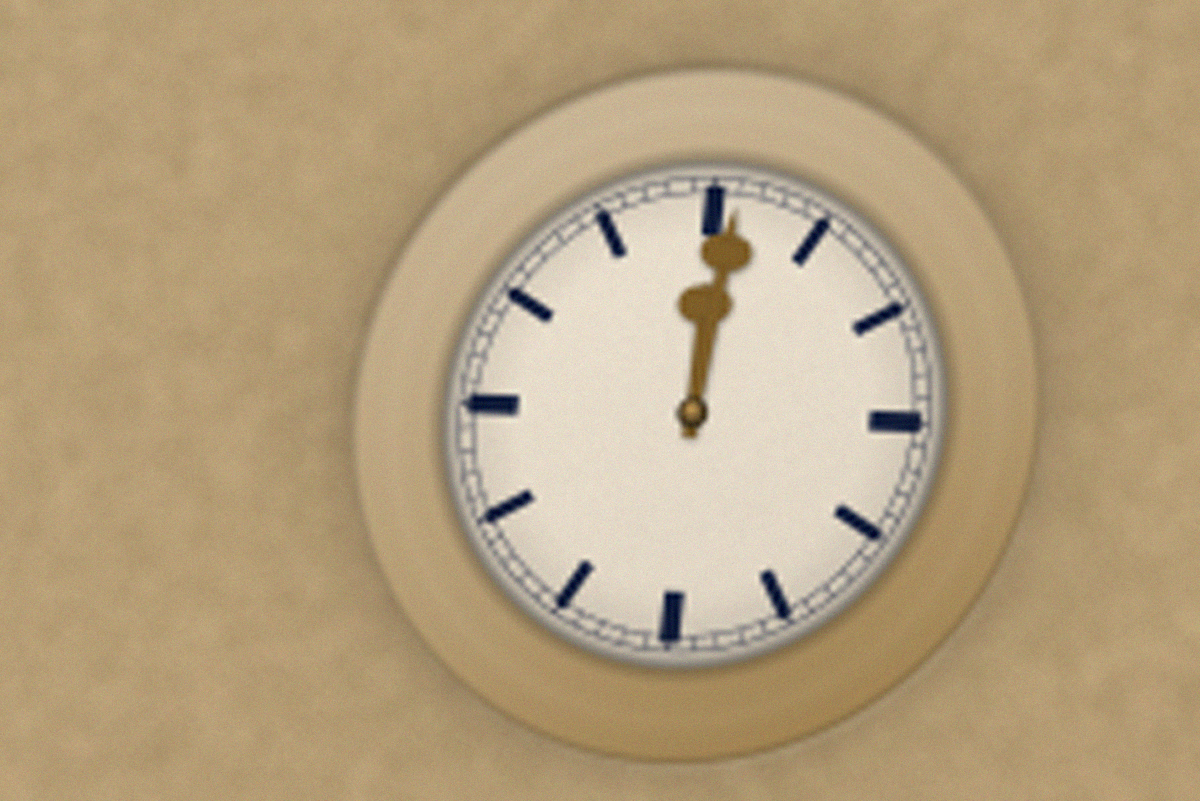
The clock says **12:01**
